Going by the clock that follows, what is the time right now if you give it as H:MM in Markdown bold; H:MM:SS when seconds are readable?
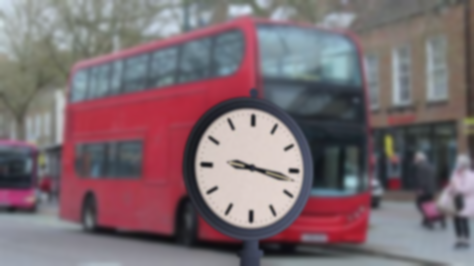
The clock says **9:17**
